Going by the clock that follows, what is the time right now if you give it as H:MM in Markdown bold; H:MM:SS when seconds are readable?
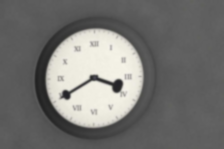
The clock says **3:40**
